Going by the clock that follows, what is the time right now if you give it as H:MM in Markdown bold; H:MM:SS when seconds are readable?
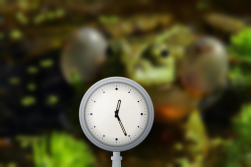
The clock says **12:26**
